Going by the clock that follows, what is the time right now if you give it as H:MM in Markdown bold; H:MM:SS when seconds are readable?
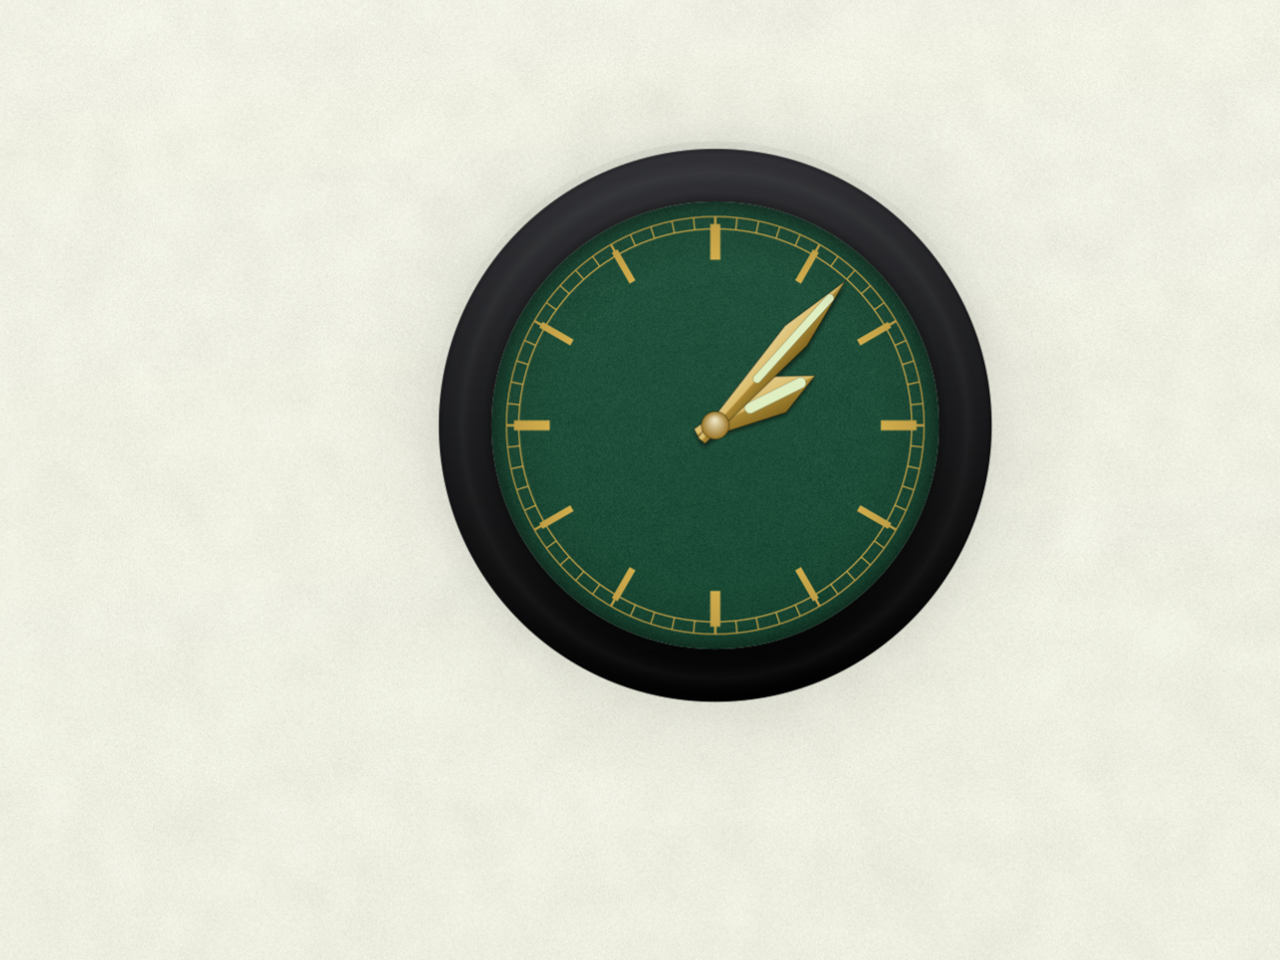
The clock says **2:07**
